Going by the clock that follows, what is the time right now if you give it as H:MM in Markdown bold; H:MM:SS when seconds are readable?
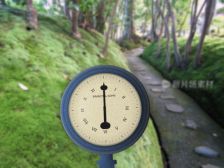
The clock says **6:00**
